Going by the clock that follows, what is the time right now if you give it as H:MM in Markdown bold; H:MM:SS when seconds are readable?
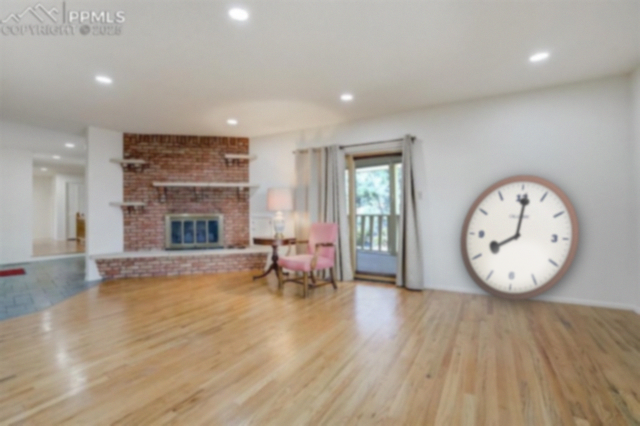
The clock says **8:01**
